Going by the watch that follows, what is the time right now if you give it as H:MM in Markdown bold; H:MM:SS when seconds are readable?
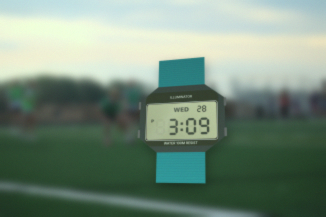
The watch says **3:09**
